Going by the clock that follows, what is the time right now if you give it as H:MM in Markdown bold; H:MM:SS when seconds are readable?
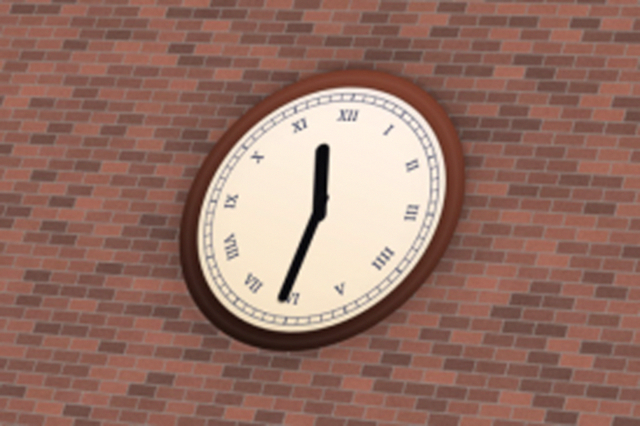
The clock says **11:31**
